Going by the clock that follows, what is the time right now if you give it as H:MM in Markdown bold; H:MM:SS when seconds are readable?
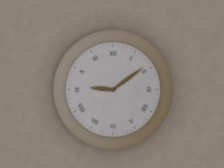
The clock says **9:09**
